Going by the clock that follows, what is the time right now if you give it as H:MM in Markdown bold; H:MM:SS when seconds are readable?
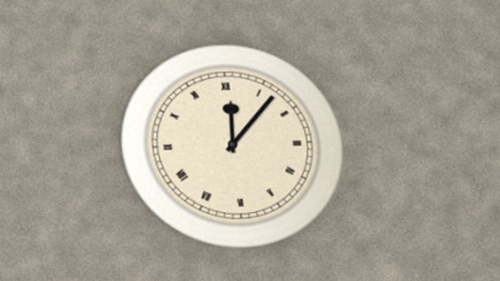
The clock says **12:07**
